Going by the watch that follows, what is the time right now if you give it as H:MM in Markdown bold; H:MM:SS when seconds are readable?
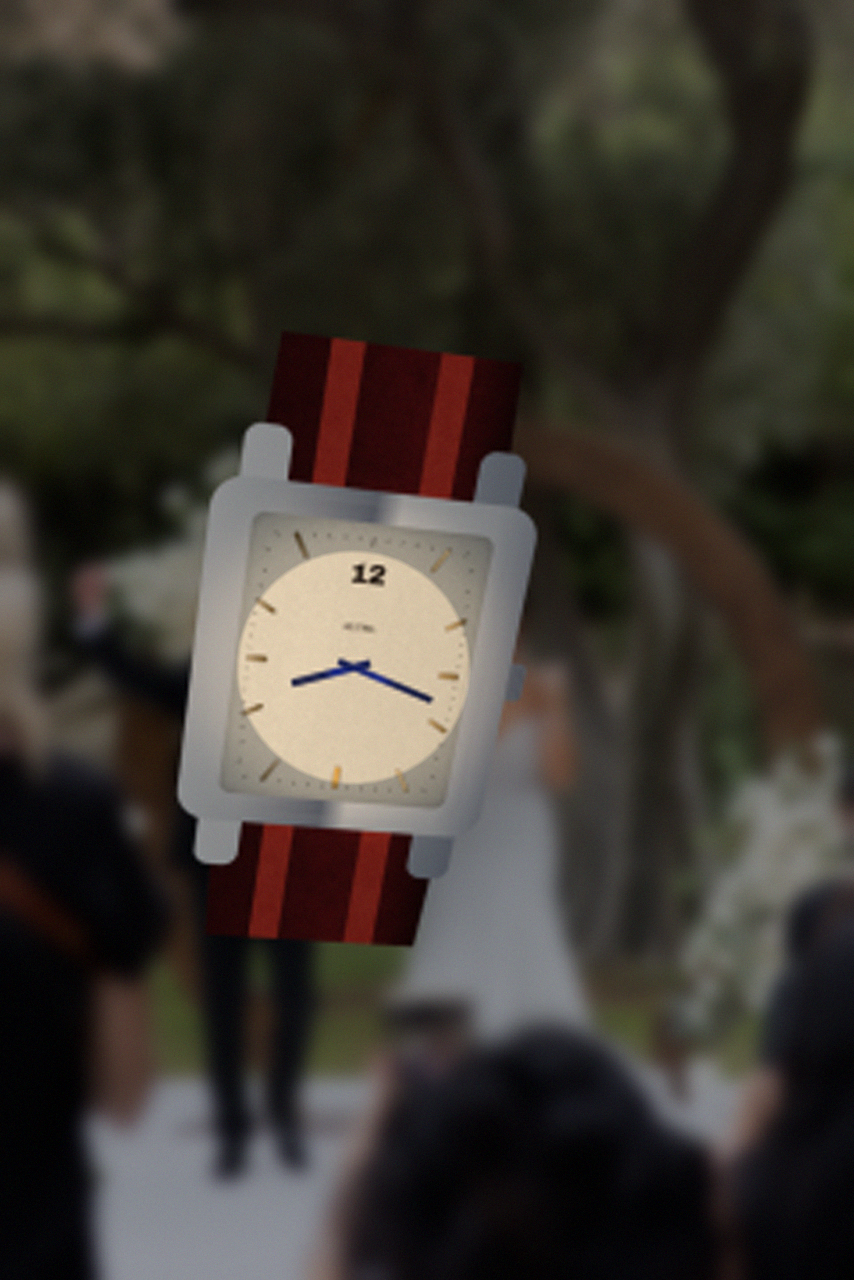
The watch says **8:18**
